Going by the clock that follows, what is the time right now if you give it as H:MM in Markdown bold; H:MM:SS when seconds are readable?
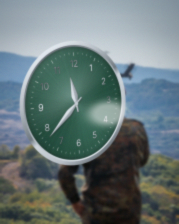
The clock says **11:38**
